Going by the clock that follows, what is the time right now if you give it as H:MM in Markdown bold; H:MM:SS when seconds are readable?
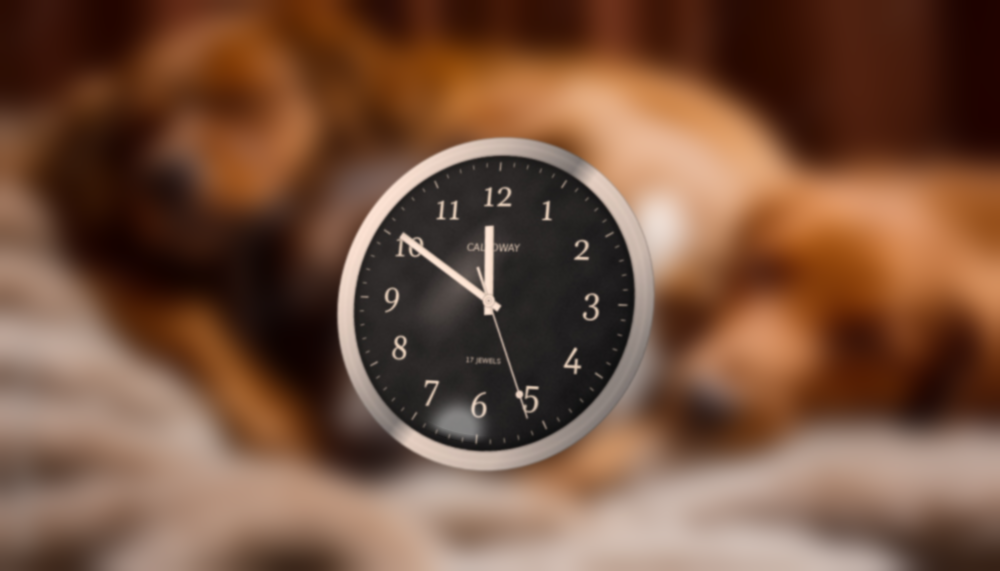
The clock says **11:50:26**
